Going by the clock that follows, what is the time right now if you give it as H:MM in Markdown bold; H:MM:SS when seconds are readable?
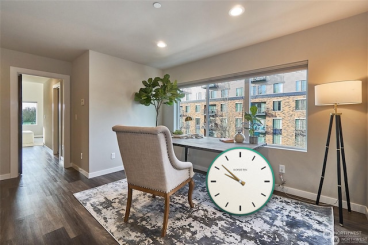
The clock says **9:52**
